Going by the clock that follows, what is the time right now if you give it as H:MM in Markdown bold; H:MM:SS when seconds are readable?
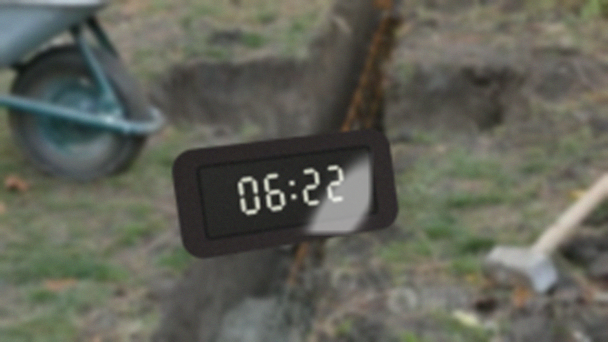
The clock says **6:22**
